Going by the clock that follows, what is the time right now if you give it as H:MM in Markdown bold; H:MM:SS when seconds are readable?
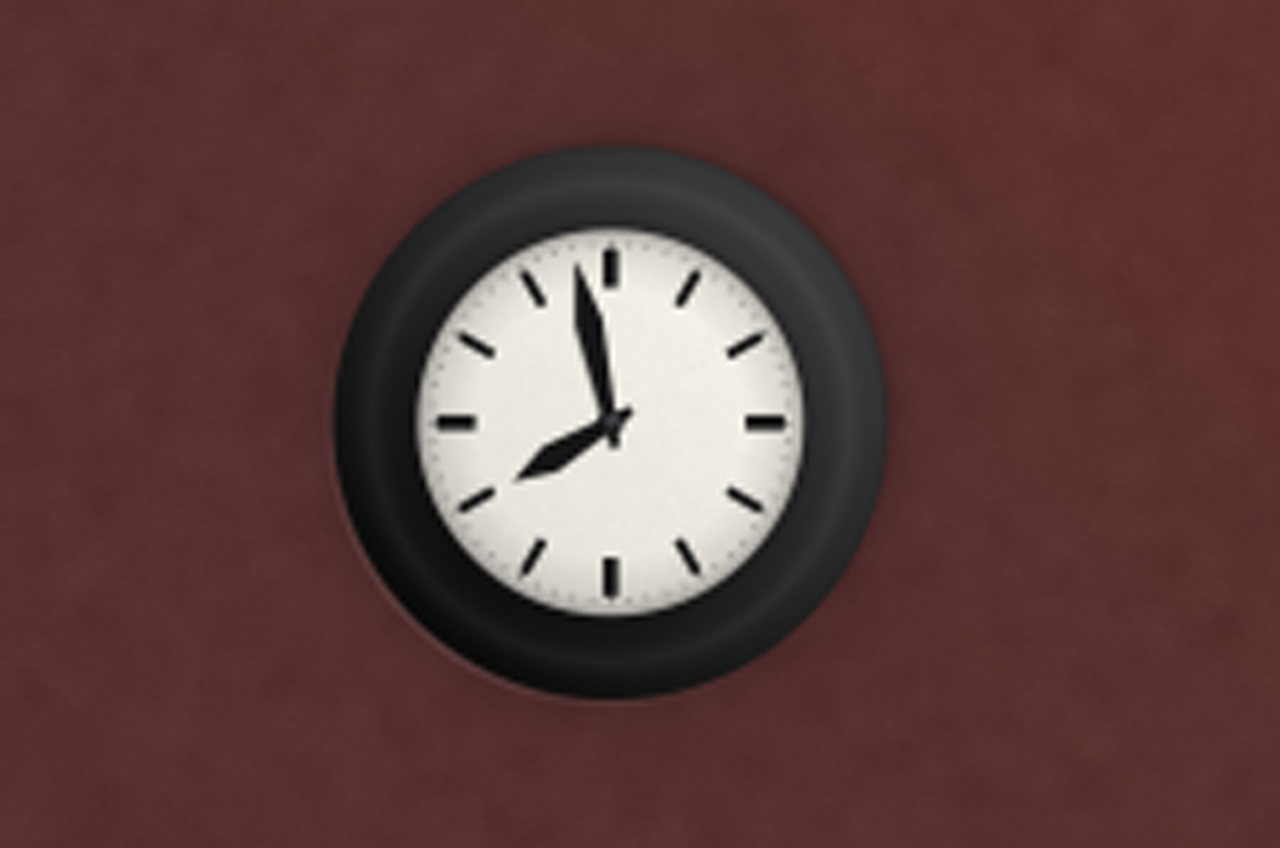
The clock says **7:58**
